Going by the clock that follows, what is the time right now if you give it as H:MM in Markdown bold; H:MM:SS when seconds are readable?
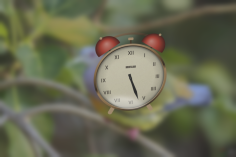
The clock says **5:27**
